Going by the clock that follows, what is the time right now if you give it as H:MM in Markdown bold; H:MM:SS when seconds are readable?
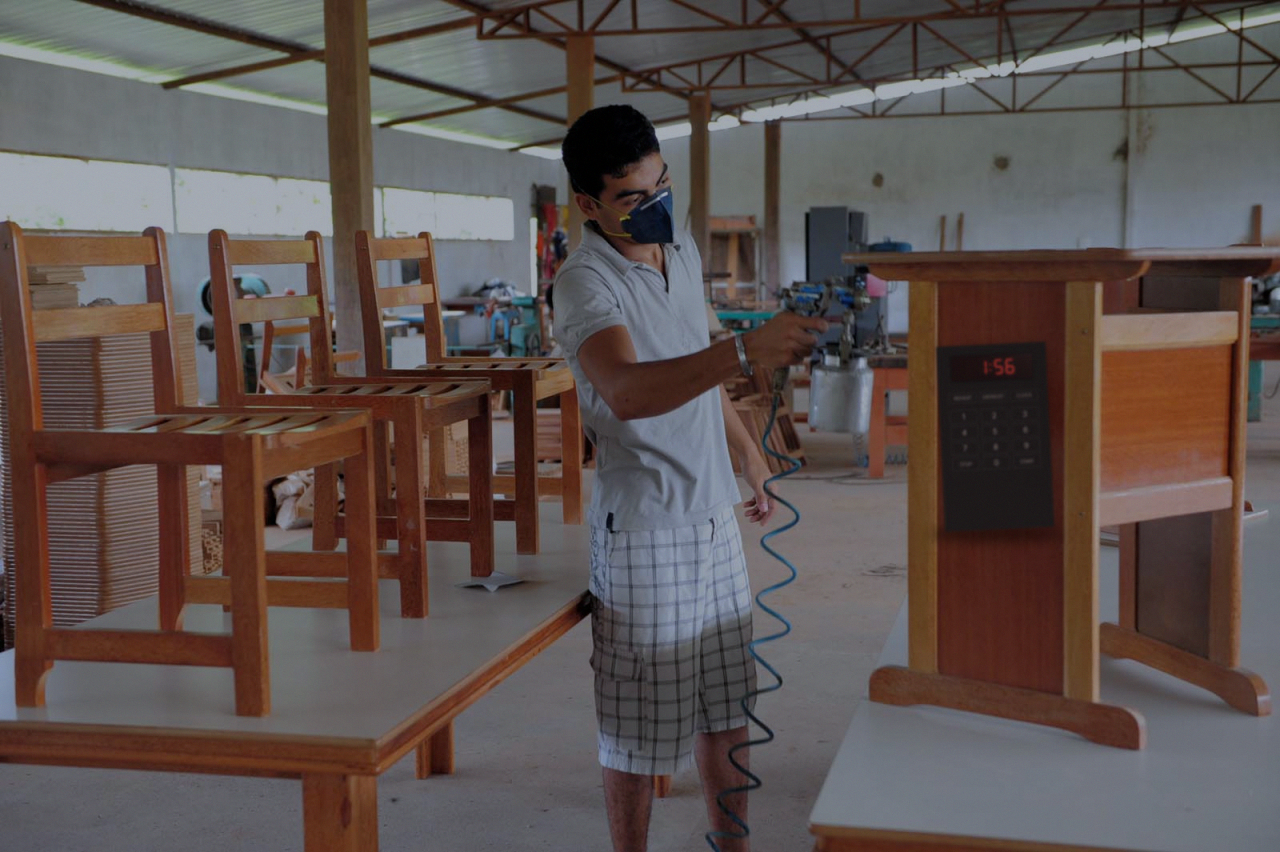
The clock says **1:56**
